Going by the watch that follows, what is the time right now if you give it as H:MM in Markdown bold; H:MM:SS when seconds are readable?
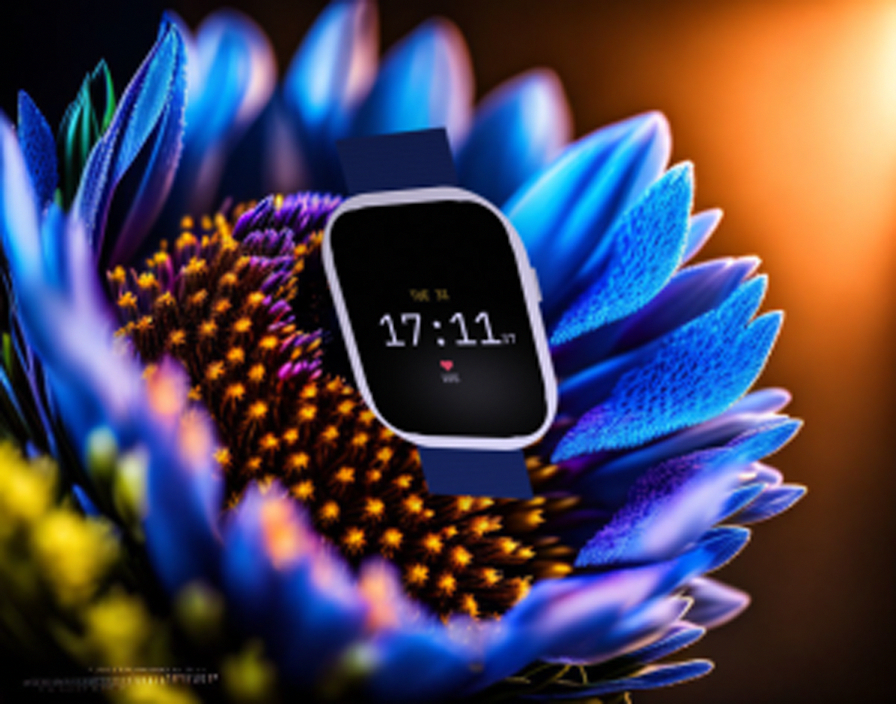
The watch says **17:11**
